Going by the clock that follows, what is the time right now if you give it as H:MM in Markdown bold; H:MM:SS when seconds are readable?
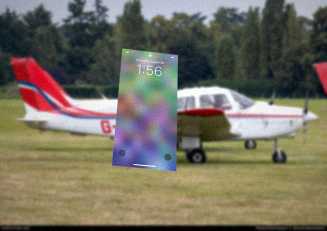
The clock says **1:56**
